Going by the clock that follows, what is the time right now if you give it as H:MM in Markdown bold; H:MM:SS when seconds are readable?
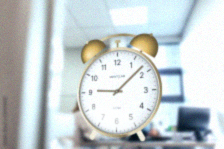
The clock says **9:08**
